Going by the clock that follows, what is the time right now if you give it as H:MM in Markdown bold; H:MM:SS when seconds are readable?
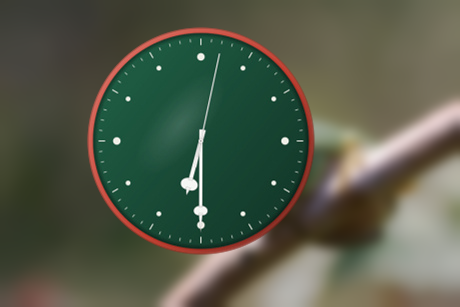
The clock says **6:30:02**
